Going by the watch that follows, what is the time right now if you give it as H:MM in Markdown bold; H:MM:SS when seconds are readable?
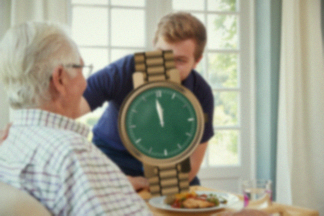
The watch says **11:59**
